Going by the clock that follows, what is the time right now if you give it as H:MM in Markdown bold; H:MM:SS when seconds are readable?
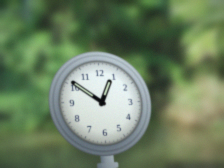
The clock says **12:51**
